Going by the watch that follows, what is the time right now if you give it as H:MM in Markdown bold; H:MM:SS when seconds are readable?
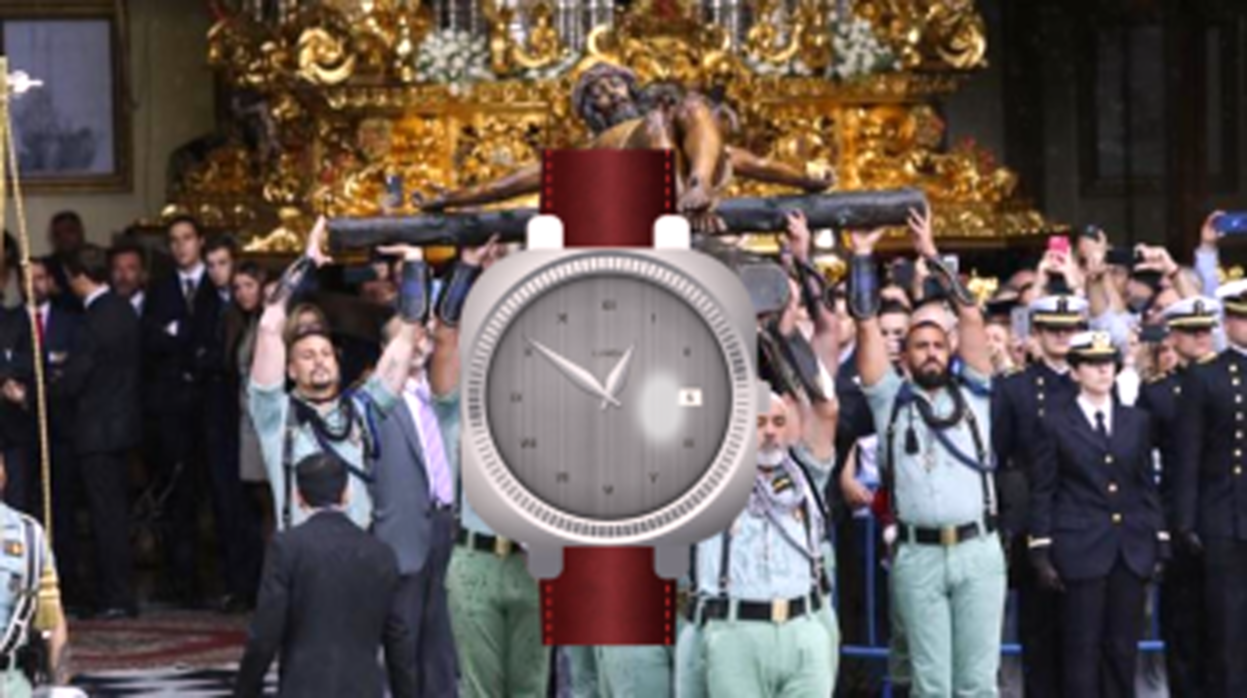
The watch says **12:51**
